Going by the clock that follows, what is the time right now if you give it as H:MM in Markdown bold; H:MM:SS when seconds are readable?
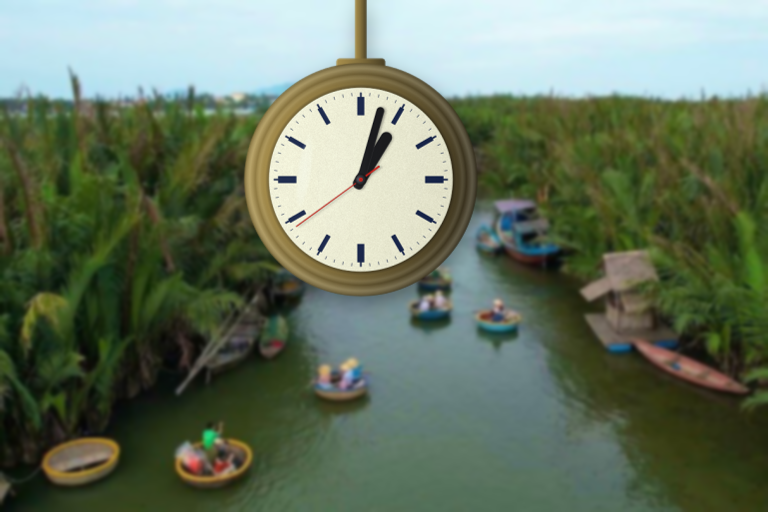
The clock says **1:02:39**
